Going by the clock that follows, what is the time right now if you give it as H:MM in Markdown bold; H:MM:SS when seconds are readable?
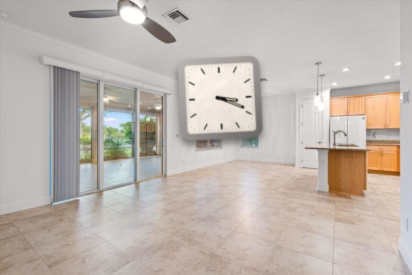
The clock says **3:19**
